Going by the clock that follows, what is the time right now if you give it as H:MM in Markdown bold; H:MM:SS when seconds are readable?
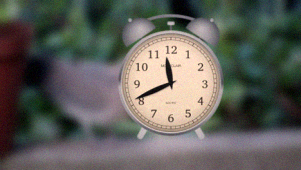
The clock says **11:41**
